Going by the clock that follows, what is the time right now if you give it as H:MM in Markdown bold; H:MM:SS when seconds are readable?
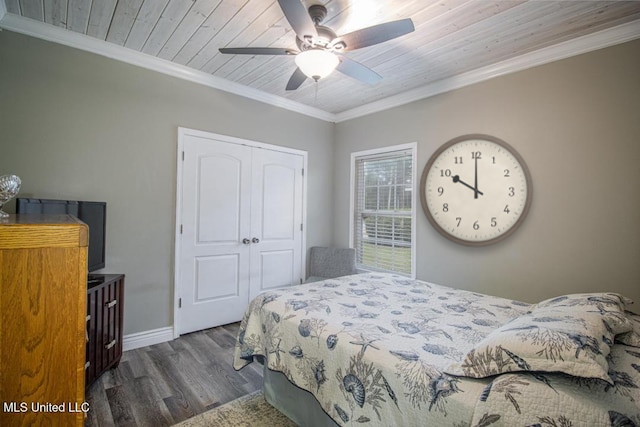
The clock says **10:00**
